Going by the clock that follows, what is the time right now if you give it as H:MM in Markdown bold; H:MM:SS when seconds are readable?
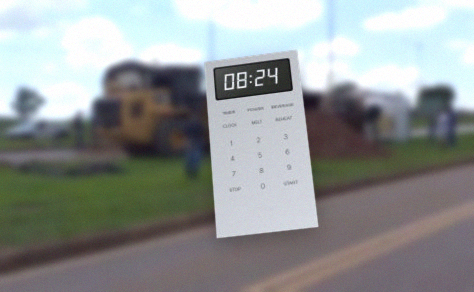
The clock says **8:24**
